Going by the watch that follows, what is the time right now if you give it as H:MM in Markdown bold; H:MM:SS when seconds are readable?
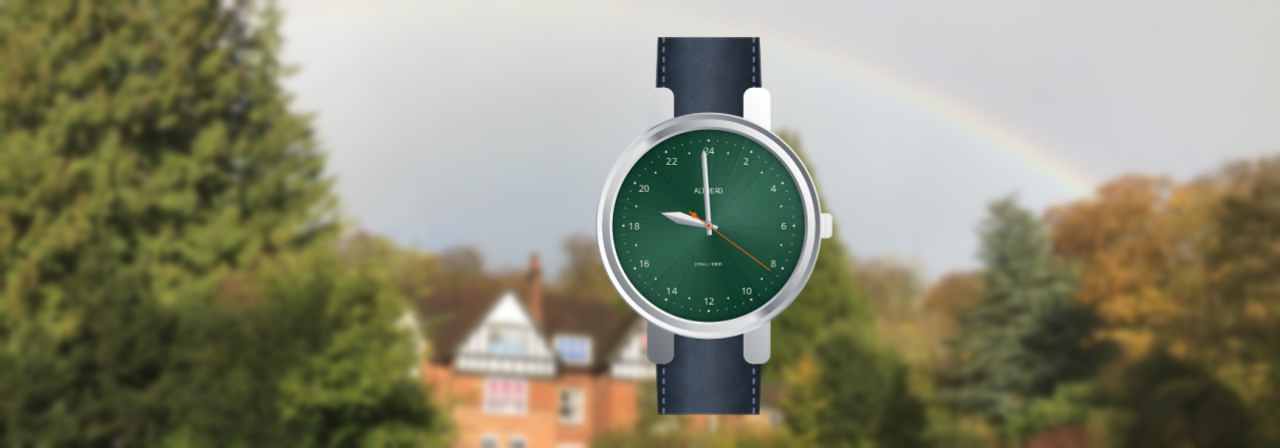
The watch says **18:59:21**
